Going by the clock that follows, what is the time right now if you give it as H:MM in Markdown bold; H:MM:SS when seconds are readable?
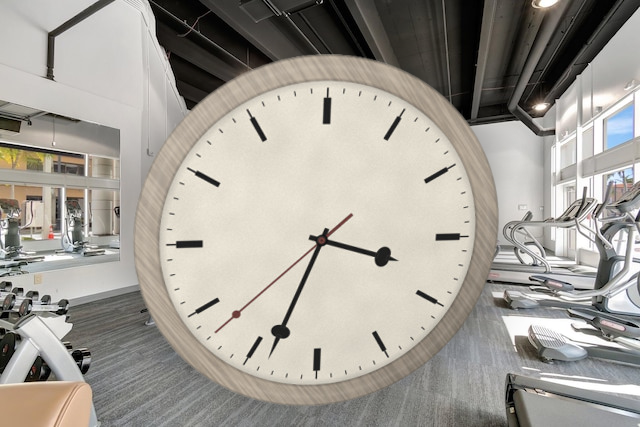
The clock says **3:33:38**
